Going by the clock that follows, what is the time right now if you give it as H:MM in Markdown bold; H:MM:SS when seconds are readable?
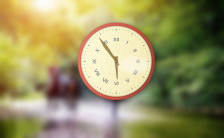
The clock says **5:54**
